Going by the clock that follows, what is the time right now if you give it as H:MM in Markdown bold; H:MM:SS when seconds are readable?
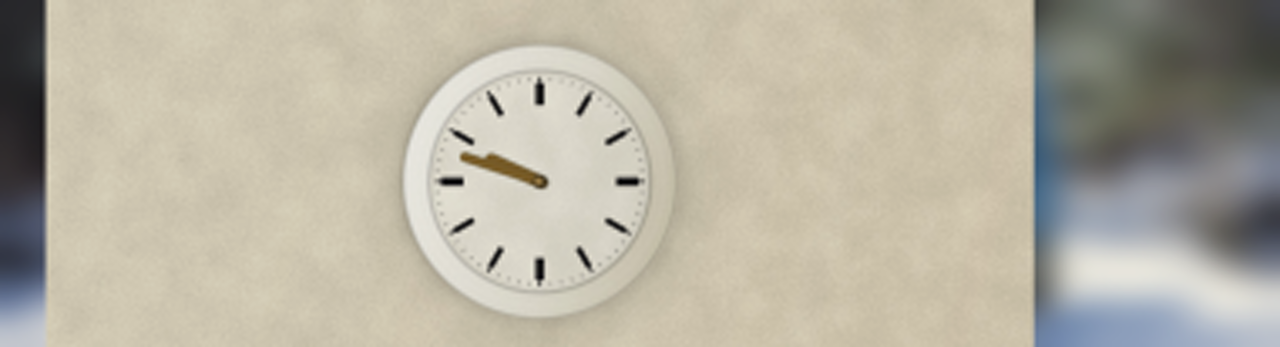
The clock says **9:48**
